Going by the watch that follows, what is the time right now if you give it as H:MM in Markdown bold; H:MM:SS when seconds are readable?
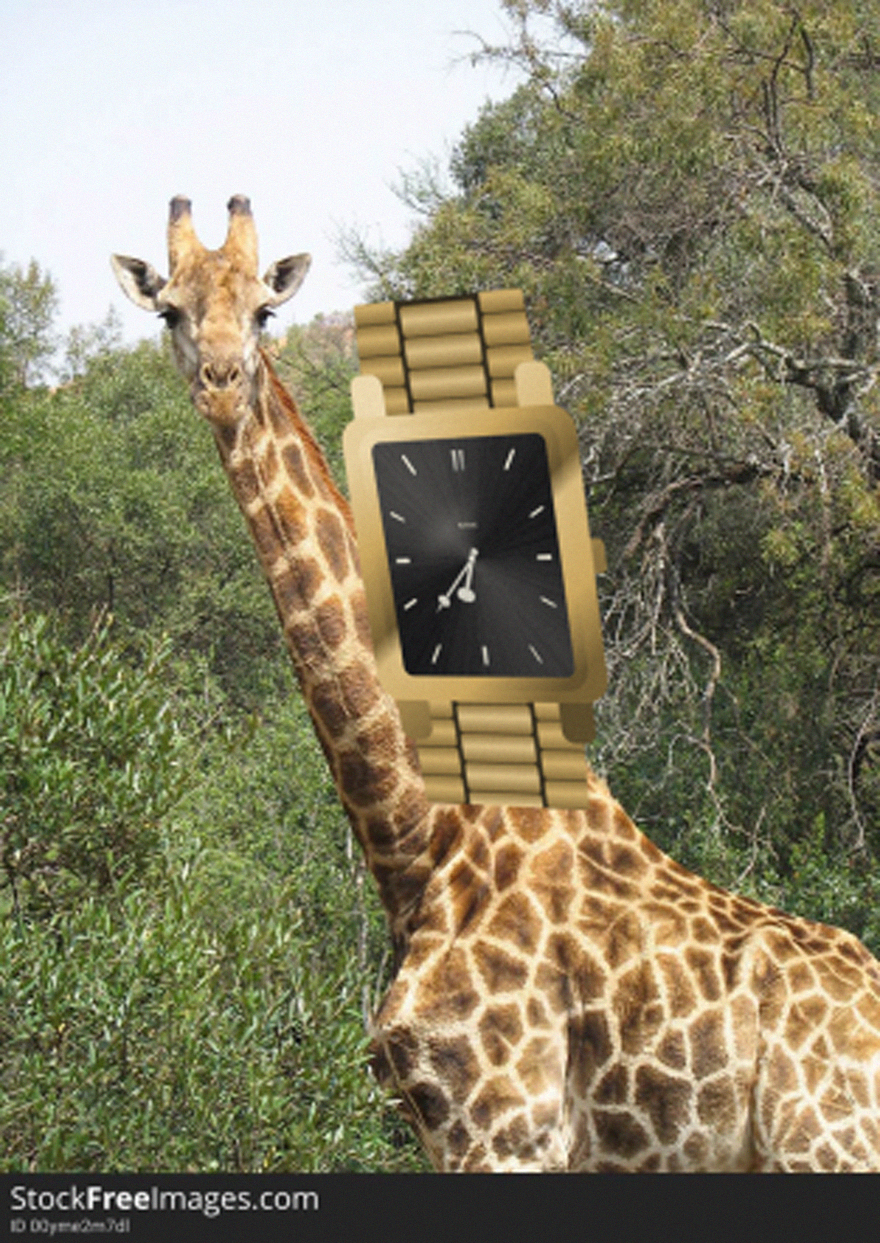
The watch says **6:37**
